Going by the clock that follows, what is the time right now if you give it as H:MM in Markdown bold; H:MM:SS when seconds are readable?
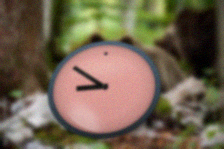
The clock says **8:51**
